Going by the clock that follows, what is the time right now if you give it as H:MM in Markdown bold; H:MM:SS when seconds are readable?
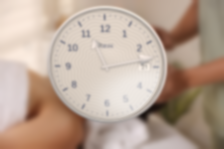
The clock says **11:13**
